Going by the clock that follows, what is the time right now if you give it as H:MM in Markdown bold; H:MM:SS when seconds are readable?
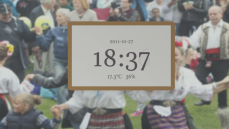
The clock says **18:37**
